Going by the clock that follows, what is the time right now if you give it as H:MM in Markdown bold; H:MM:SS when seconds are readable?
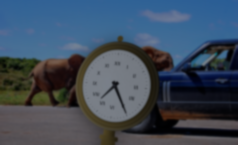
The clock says **7:25**
